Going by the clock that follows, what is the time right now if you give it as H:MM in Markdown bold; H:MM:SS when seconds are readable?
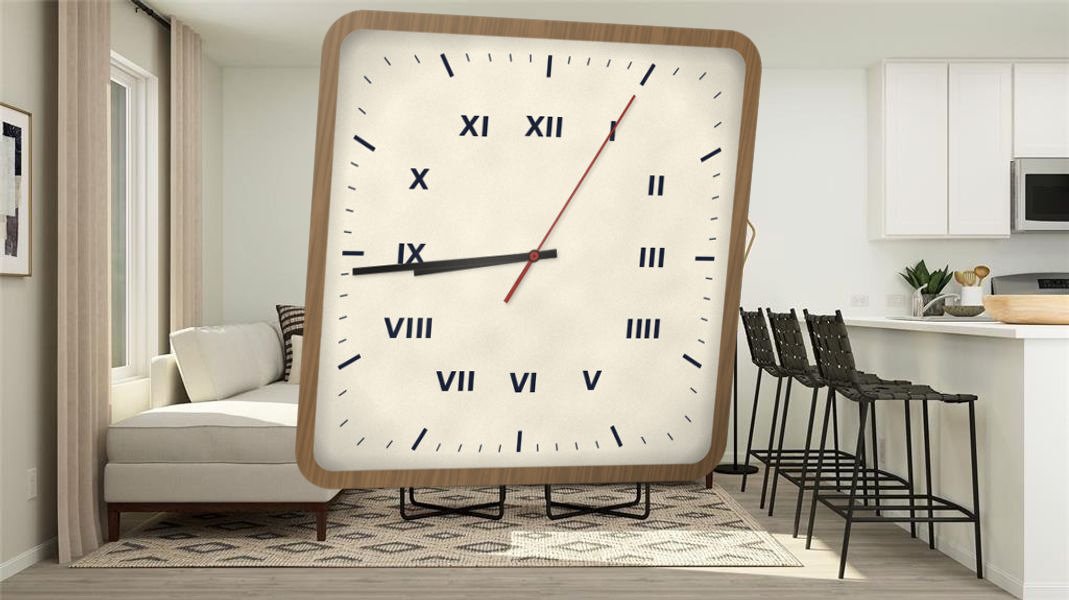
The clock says **8:44:05**
